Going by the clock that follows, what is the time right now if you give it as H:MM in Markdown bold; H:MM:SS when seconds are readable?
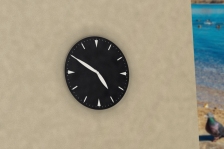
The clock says **4:50**
